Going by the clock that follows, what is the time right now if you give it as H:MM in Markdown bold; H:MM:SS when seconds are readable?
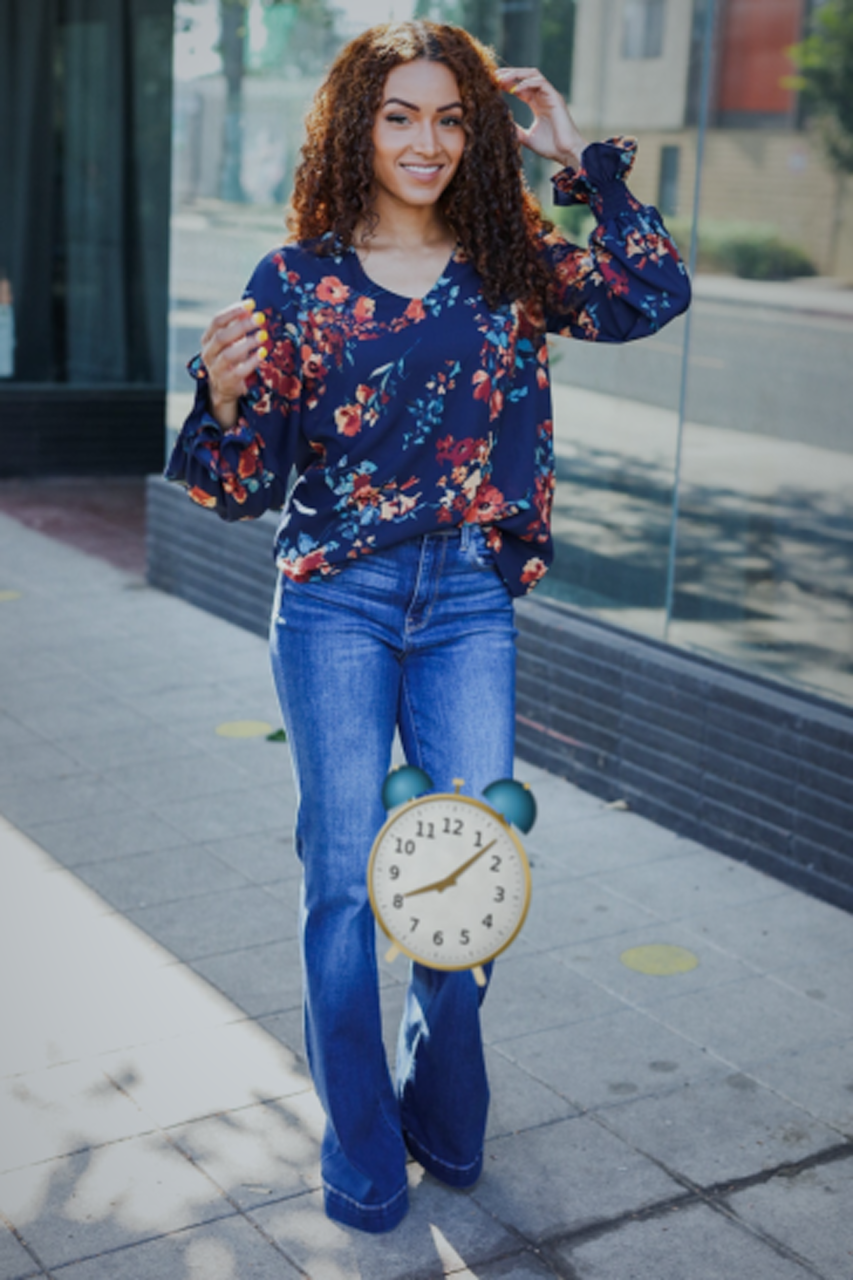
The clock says **8:07**
